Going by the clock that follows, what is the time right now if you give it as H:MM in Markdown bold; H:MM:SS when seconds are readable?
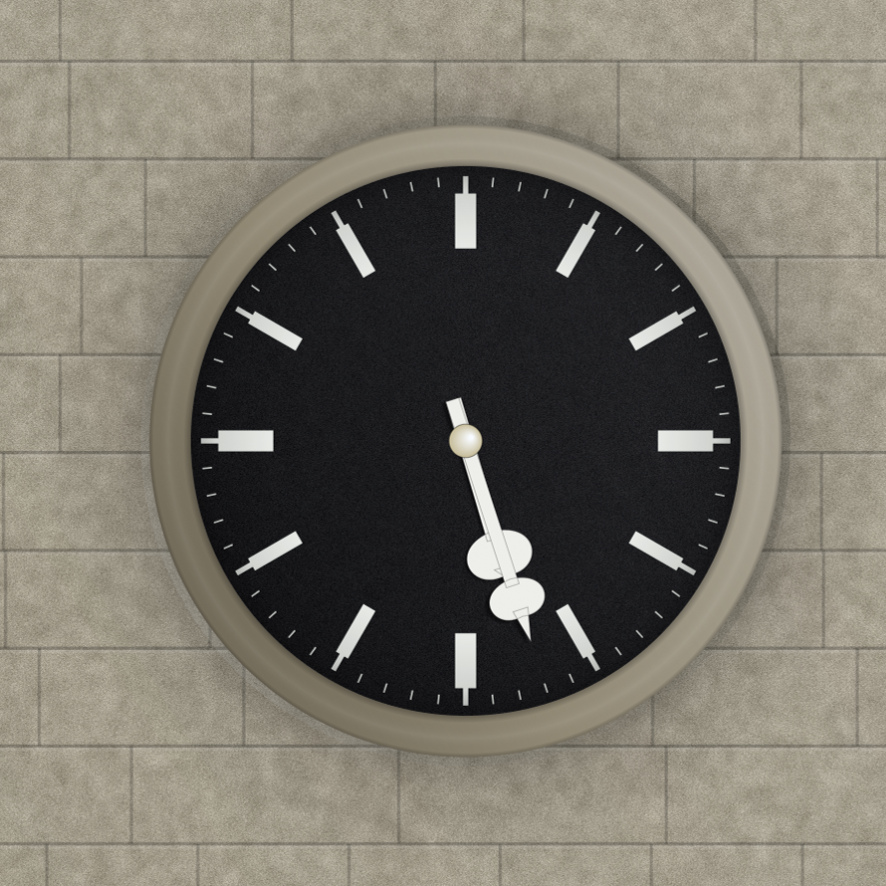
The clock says **5:27**
